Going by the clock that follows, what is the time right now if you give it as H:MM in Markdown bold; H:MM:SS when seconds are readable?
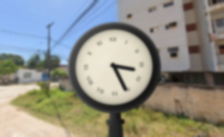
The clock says **3:26**
